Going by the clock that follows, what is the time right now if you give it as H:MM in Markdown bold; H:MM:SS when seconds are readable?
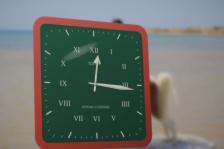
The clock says **12:16**
